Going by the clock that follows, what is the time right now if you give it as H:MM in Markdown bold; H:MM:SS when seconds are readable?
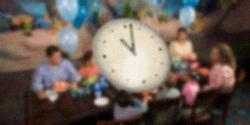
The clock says **11:02**
